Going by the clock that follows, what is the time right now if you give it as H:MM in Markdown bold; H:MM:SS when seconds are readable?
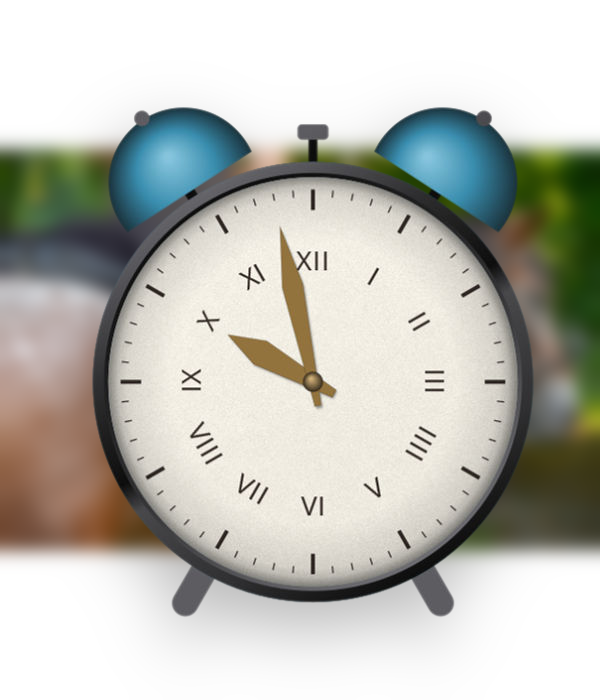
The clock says **9:58**
